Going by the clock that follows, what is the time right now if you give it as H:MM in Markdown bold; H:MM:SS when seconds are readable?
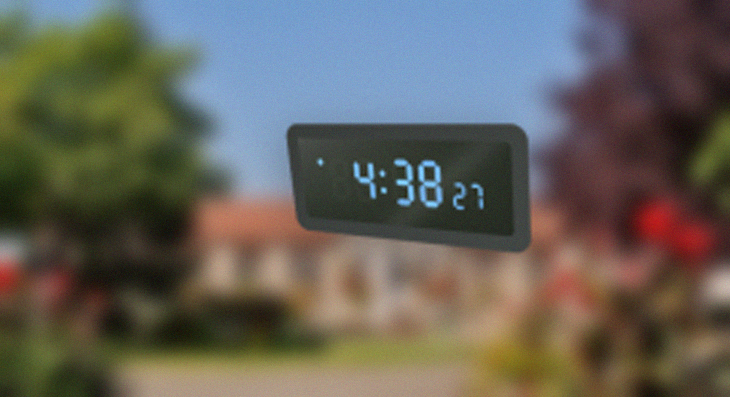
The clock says **4:38:27**
